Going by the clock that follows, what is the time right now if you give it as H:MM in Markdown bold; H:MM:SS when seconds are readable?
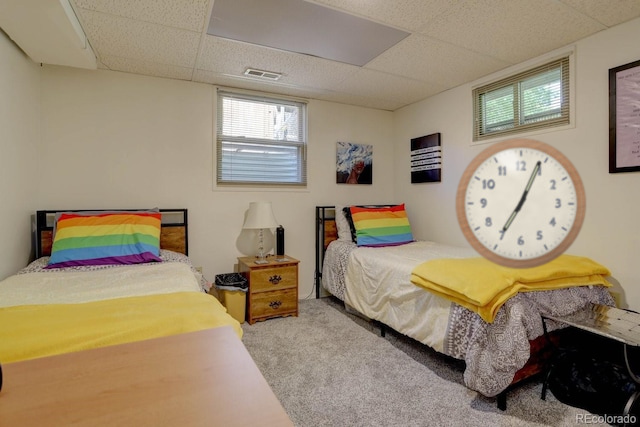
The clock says **7:04**
